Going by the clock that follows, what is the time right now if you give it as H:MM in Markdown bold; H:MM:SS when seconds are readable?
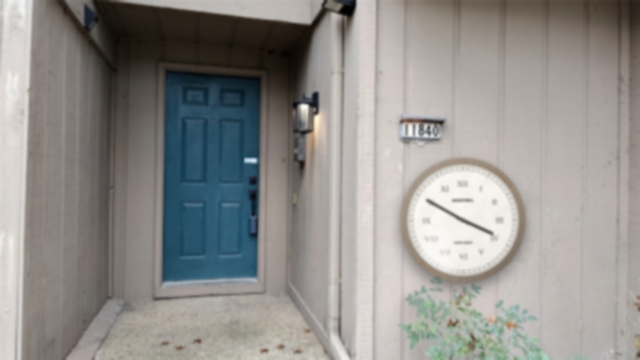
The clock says **3:50**
